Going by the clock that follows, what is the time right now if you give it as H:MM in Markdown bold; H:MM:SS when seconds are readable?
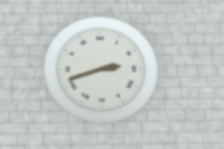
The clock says **2:42**
